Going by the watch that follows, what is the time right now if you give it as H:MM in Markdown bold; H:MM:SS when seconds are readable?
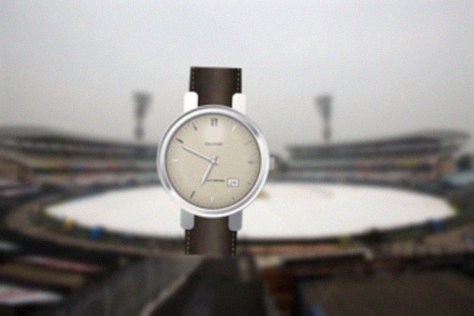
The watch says **6:49**
